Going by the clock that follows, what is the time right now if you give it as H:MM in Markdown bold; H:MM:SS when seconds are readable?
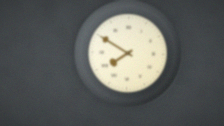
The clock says **7:50**
